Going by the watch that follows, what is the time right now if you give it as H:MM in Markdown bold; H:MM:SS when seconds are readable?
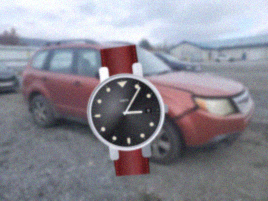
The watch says **3:06**
